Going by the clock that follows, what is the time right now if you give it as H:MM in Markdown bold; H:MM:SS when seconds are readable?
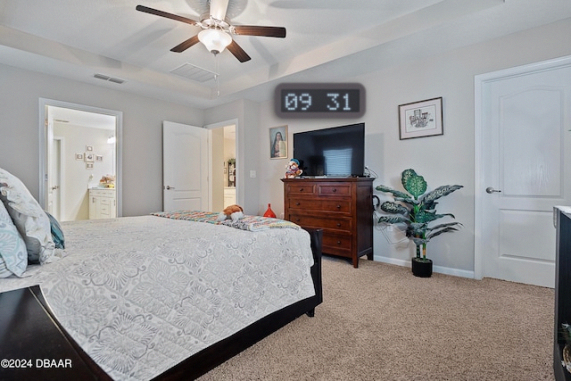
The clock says **9:31**
